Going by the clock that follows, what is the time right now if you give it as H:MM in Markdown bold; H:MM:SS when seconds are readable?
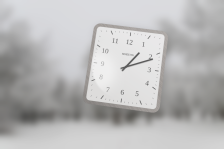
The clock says **1:11**
